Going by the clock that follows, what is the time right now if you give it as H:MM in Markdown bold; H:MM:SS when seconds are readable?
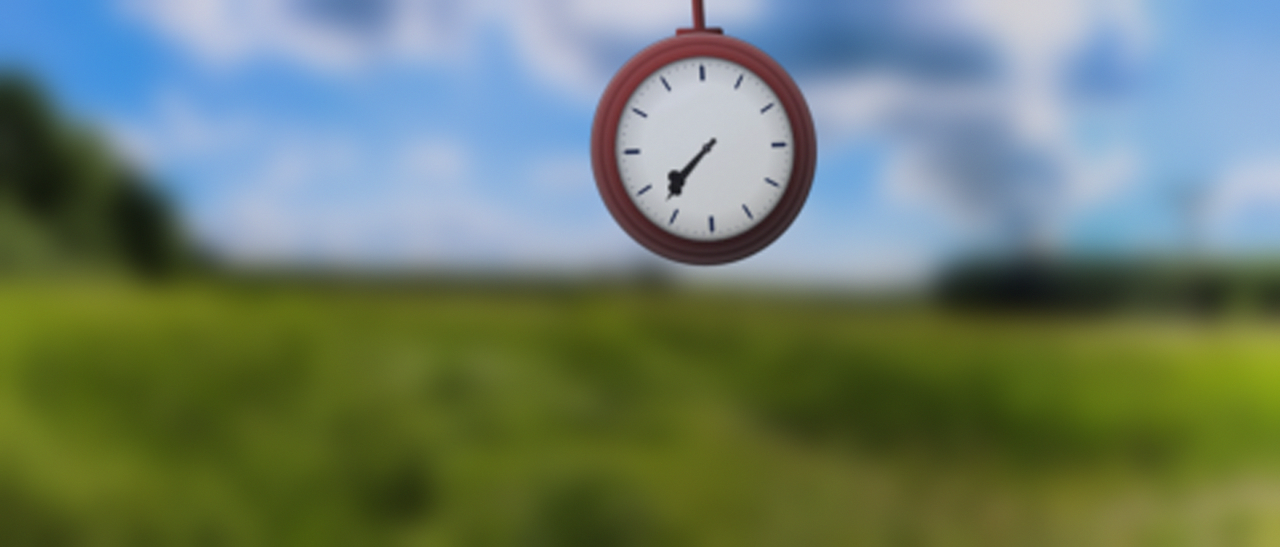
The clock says **7:37**
